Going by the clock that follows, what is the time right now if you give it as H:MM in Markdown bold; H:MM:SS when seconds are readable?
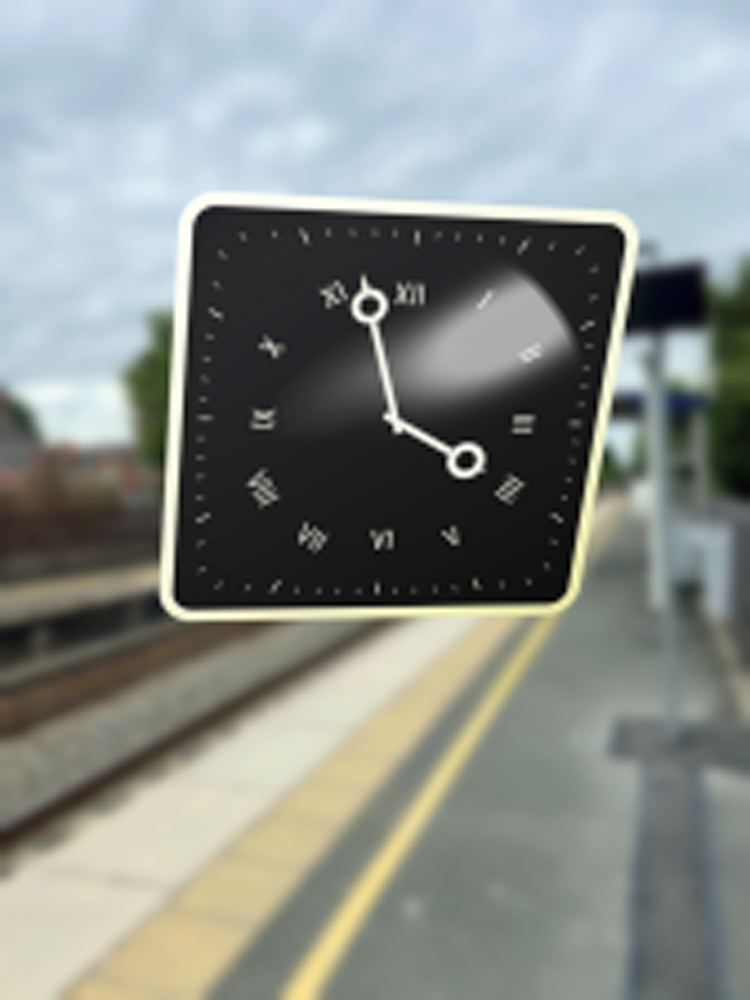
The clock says **3:57**
